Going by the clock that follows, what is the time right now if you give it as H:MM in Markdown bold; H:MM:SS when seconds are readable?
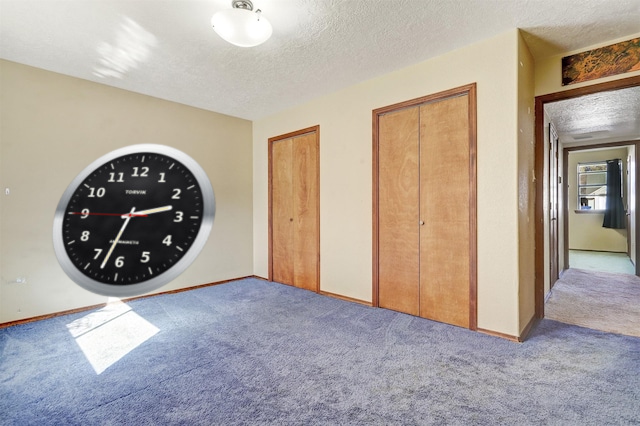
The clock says **2:32:45**
